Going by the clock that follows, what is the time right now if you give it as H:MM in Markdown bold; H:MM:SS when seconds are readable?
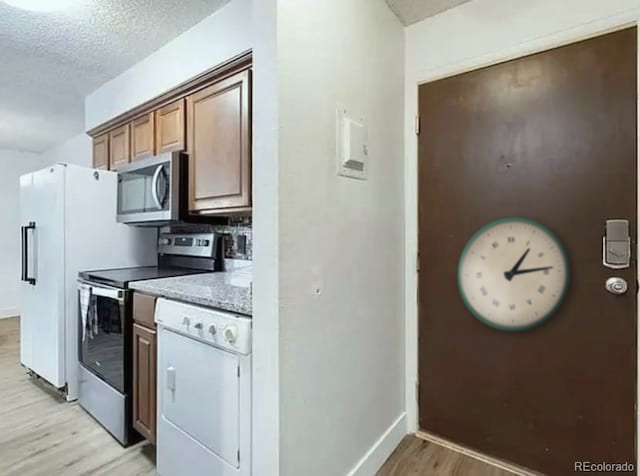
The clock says **1:14**
